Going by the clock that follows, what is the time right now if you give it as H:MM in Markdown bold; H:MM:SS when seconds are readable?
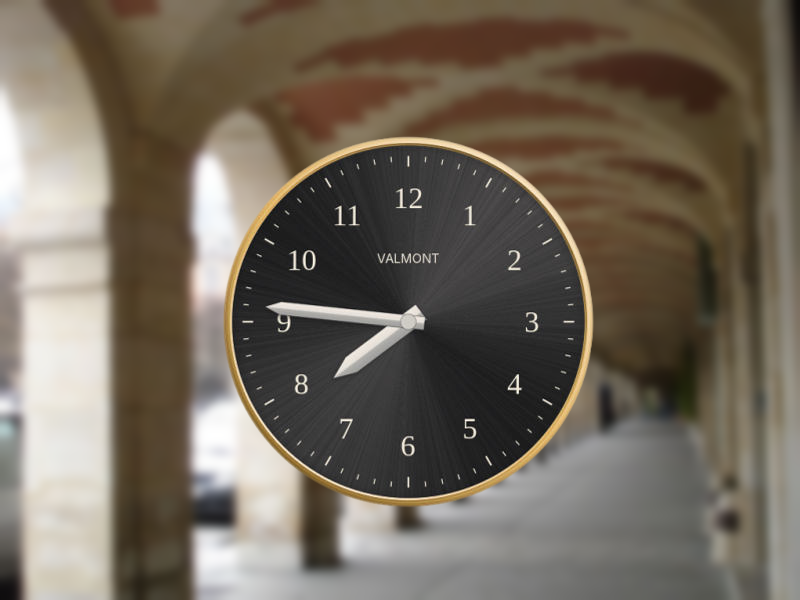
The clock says **7:46**
